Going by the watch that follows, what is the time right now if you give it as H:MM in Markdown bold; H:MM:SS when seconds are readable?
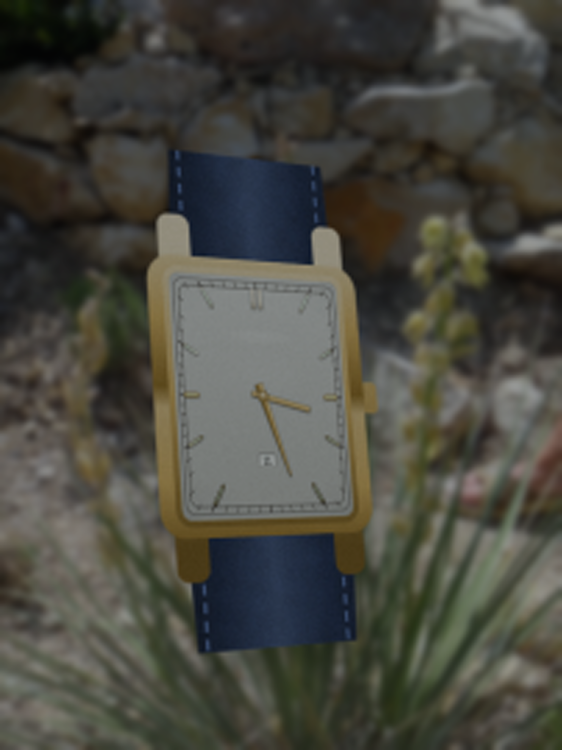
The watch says **3:27**
